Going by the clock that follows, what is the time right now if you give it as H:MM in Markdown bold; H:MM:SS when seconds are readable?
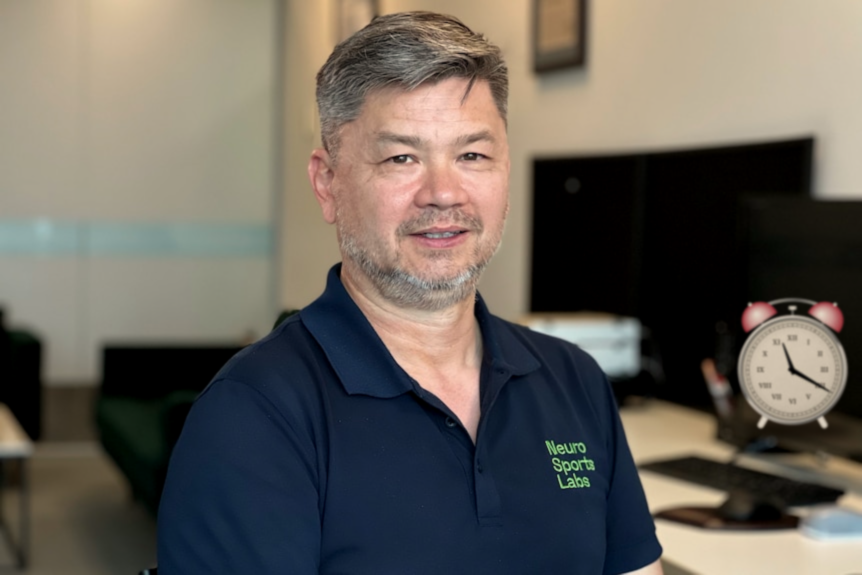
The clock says **11:20**
